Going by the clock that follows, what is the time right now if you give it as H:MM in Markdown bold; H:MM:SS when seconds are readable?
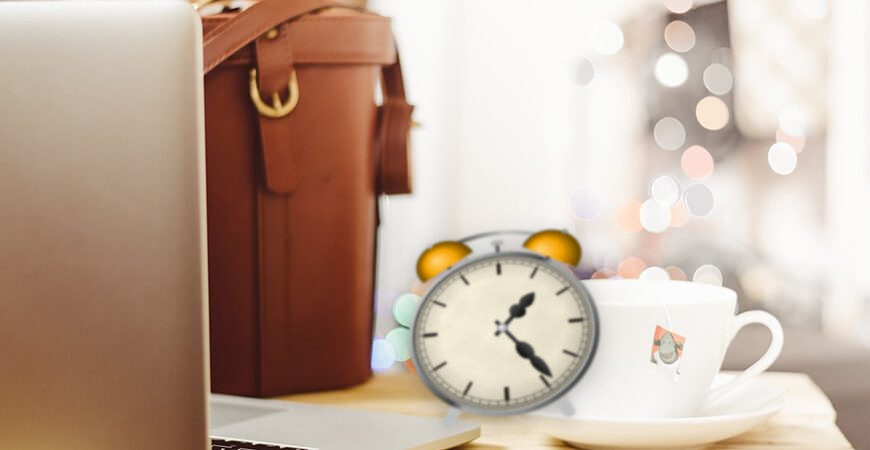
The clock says **1:24**
